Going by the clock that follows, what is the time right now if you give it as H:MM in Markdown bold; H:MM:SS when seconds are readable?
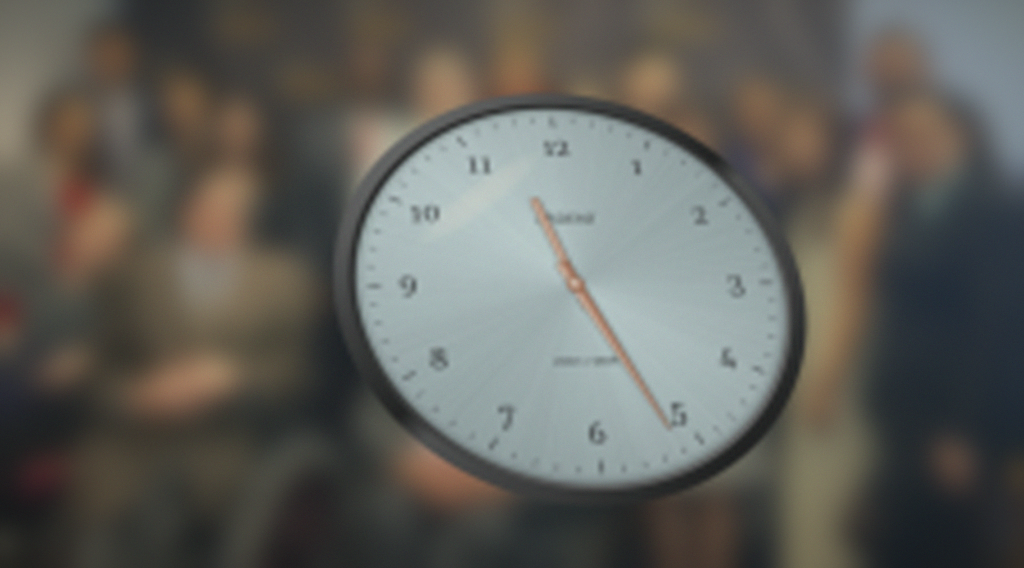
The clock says **11:26**
